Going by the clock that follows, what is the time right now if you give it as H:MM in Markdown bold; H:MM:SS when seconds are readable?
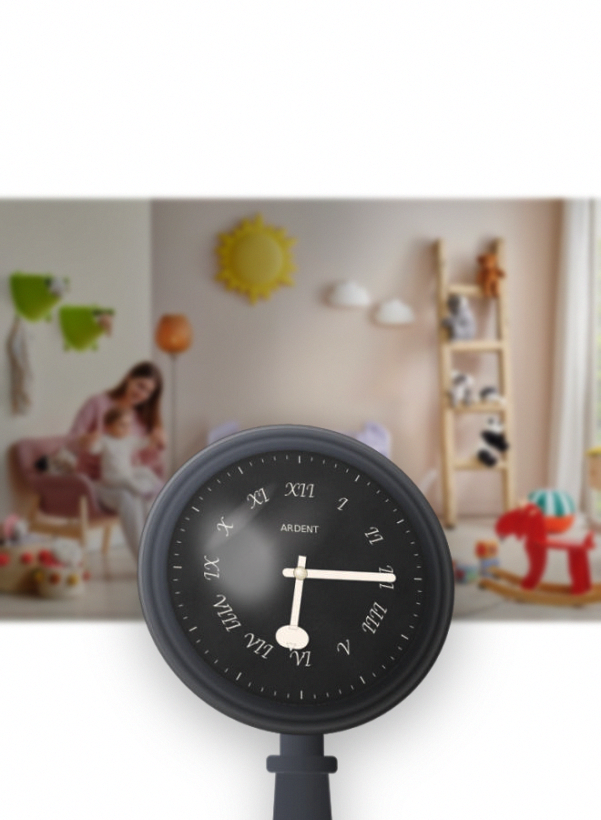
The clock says **6:15**
